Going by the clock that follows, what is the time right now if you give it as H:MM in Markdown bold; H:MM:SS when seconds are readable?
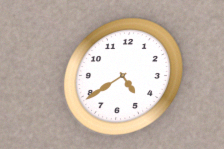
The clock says **4:39**
